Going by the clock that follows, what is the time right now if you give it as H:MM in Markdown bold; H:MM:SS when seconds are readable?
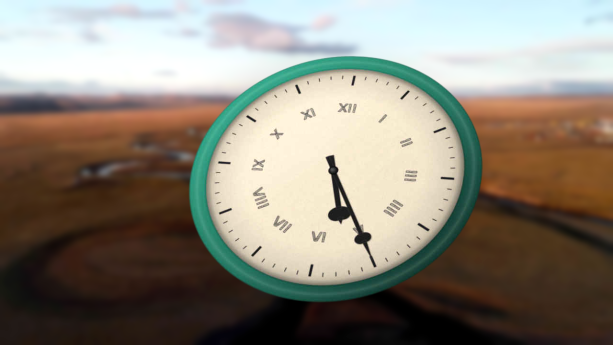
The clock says **5:25**
